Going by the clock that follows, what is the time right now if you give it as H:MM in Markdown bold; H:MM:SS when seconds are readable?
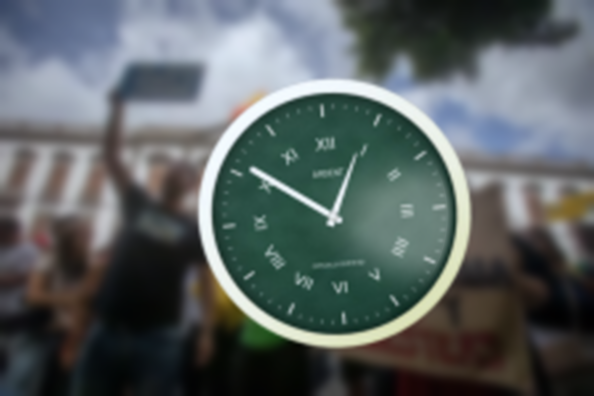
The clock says **12:51**
